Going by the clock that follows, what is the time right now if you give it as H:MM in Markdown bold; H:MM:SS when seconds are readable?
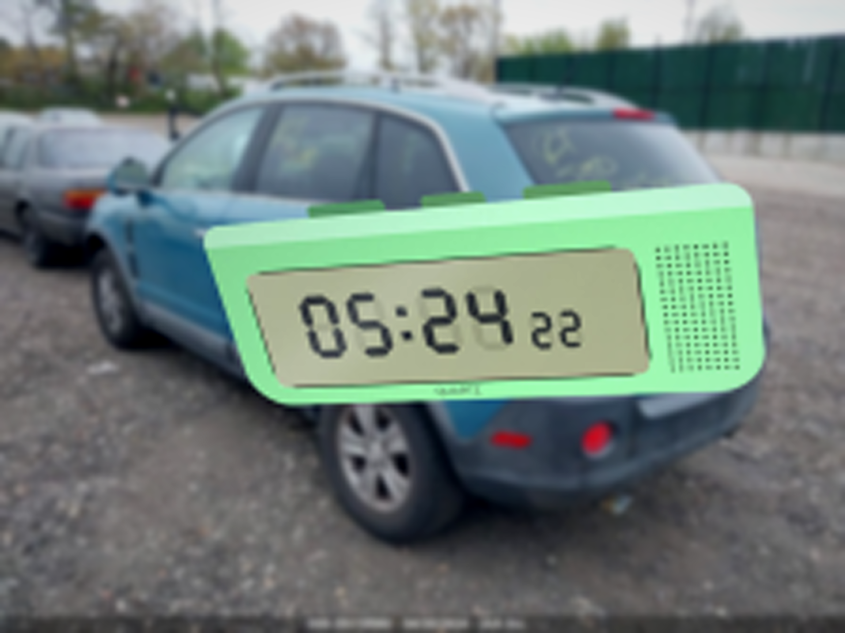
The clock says **5:24:22**
